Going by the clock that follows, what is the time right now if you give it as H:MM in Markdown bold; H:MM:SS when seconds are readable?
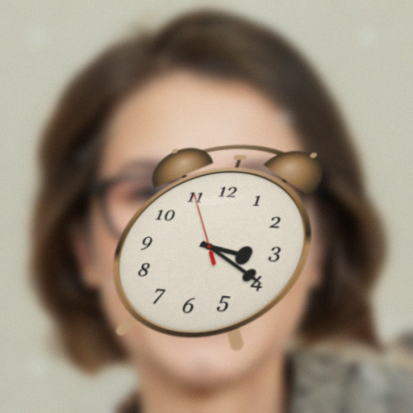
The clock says **3:19:55**
